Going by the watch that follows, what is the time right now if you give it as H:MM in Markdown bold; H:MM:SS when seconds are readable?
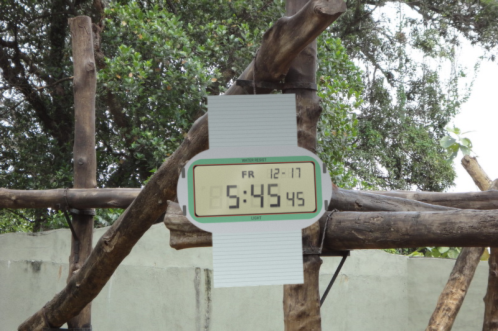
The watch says **5:45:45**
